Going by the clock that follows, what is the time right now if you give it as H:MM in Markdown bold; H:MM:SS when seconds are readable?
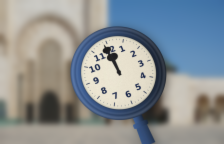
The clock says **11:59**
